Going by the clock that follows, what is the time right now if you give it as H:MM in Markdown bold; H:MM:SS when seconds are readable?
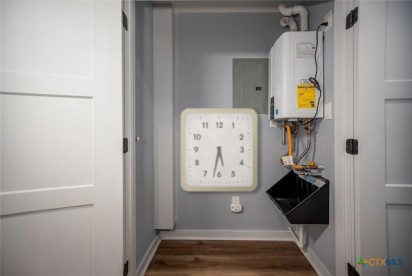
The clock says **5:32**
